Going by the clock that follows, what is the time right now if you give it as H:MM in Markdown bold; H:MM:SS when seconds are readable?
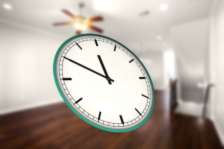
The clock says **11:50**
